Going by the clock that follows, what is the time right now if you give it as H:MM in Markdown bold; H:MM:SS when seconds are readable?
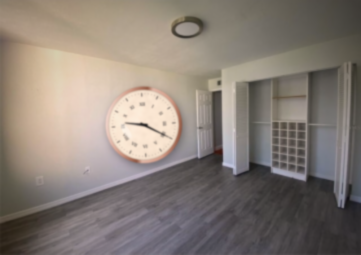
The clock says **9:20**
